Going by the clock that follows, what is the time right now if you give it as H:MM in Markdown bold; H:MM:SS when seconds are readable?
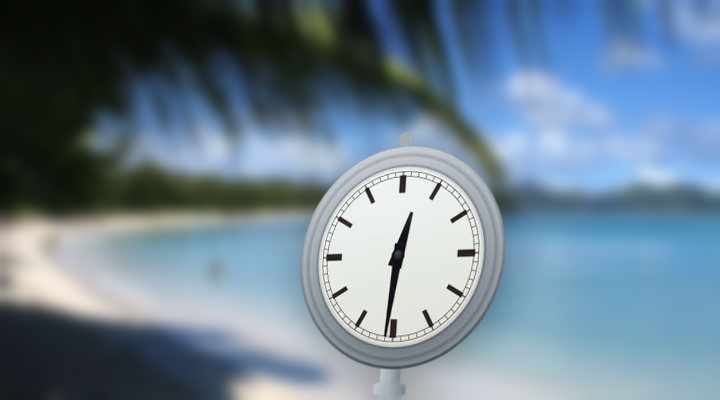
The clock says **12:31**
